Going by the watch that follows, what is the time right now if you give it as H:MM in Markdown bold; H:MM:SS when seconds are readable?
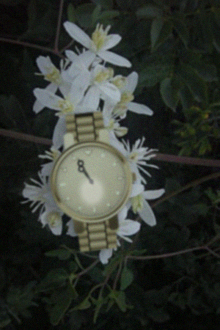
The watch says **10:56**
